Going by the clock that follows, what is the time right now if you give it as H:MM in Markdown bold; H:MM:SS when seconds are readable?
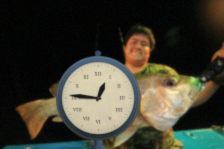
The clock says **12:46**
